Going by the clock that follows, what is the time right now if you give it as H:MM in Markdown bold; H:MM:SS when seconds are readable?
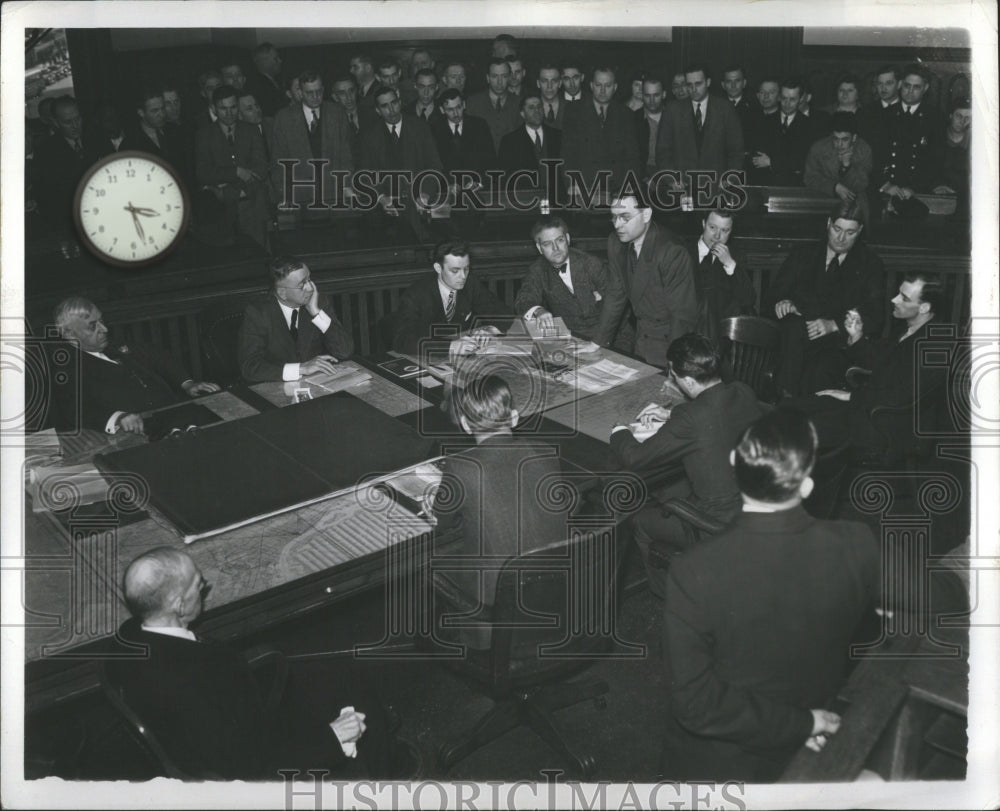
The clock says **3:27**
